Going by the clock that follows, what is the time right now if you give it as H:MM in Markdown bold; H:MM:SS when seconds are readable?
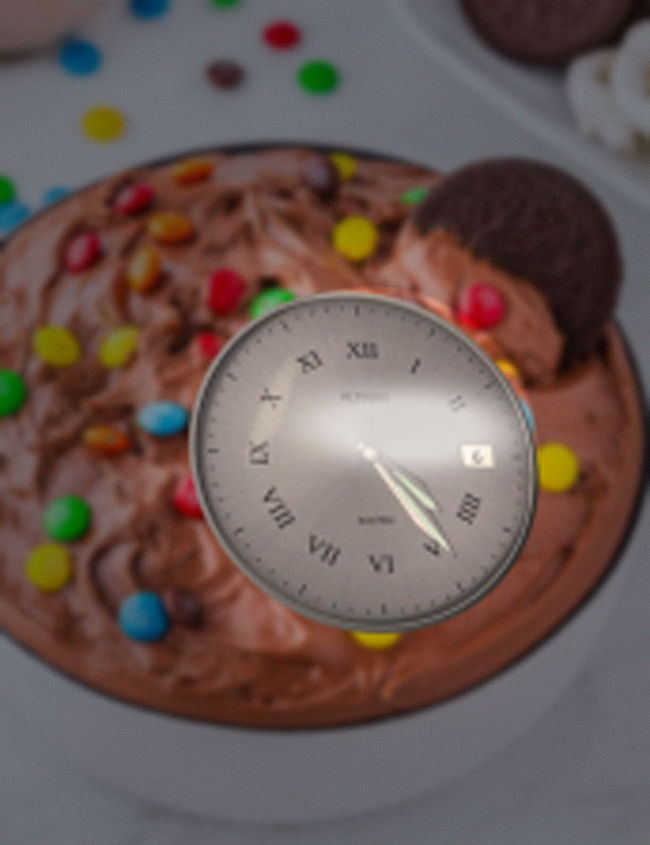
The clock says **4:24**
